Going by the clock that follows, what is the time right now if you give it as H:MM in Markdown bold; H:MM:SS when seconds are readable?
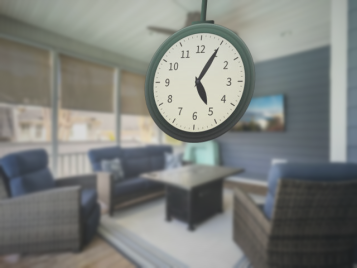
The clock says **5:05**
